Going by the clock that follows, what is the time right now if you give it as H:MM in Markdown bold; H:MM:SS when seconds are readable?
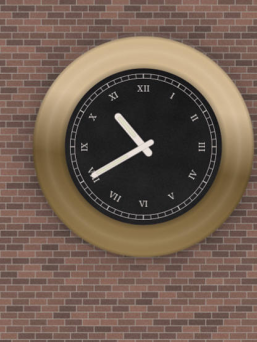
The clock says **10:40**
